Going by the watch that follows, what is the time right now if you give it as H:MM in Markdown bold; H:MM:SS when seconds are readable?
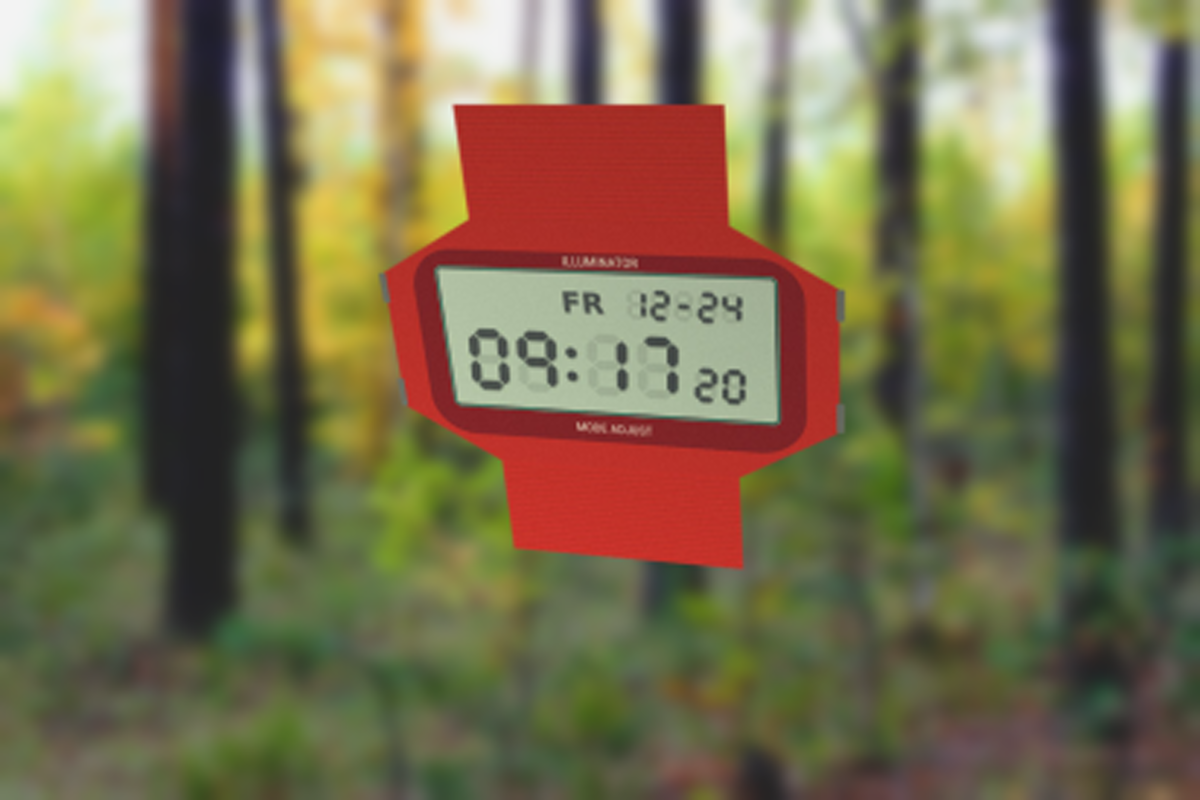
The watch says **9:17:20**
